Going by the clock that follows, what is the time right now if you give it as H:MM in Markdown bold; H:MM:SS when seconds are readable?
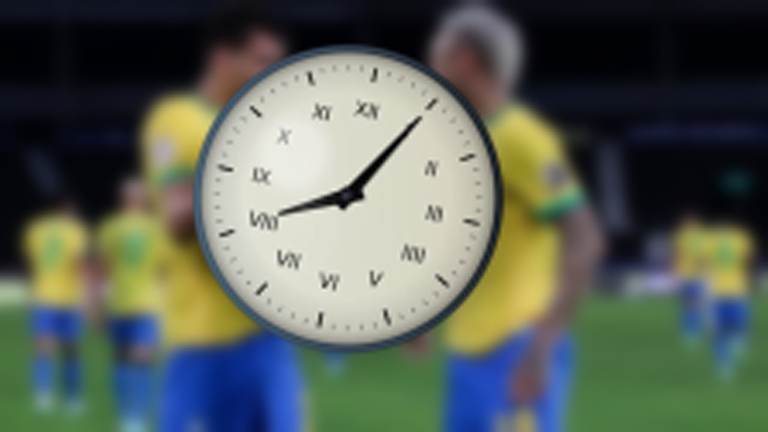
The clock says **8:05**
